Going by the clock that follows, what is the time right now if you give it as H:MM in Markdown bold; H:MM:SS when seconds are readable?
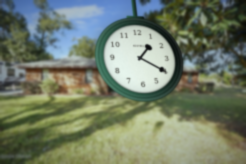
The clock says **1:20**
